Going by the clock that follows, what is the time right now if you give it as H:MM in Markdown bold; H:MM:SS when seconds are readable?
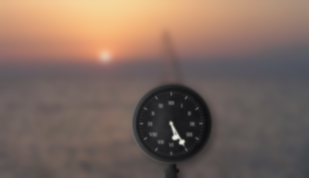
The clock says **5:25**
